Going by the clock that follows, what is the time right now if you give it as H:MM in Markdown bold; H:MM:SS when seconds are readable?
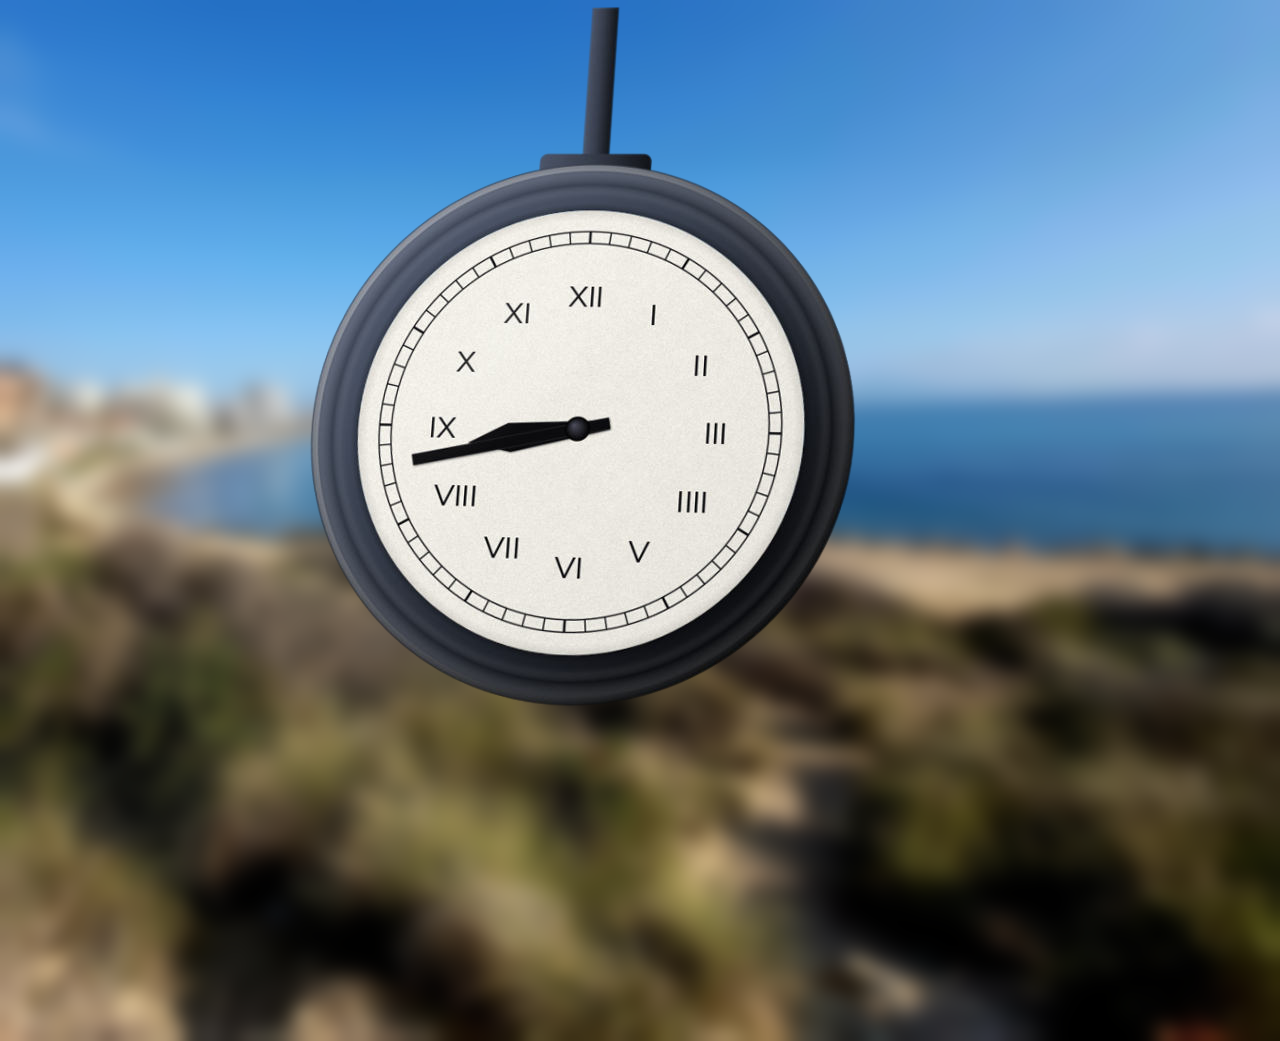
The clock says **8:43**
